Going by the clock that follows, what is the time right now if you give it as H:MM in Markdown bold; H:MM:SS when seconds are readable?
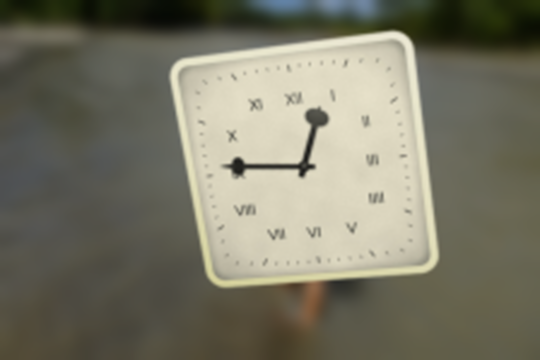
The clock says **12:46**
